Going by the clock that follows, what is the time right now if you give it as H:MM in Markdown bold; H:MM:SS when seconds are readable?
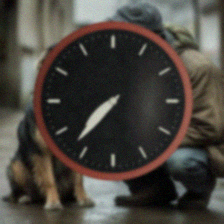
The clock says **7:37**
